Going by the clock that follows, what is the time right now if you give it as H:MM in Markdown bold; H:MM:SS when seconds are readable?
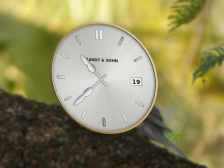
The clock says **10:38**
